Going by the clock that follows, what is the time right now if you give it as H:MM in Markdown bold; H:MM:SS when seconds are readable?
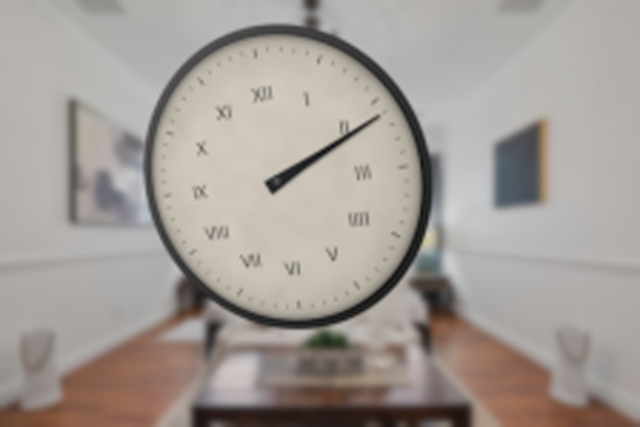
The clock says **2:11**
